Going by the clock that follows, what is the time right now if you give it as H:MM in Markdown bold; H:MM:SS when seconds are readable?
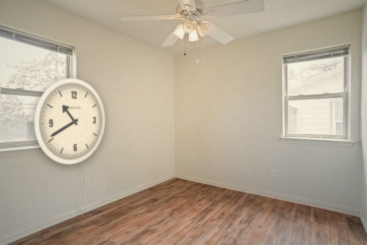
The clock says **10:41**
